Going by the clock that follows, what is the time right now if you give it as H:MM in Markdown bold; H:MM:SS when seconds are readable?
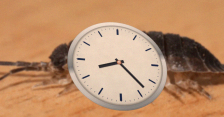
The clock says **8:23**
